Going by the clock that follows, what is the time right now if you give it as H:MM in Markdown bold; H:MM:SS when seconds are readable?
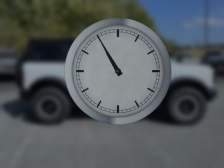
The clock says **10:55**
